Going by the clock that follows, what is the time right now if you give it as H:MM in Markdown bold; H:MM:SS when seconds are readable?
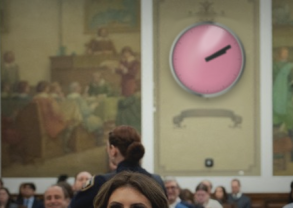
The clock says **2:10**
